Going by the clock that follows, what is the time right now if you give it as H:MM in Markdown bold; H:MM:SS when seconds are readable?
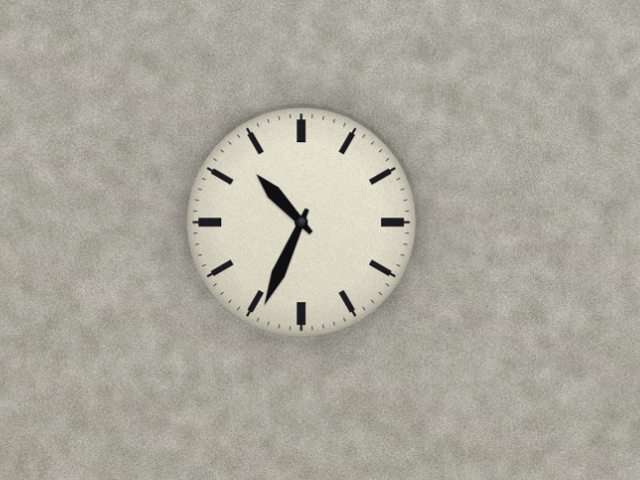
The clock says **10:34**
